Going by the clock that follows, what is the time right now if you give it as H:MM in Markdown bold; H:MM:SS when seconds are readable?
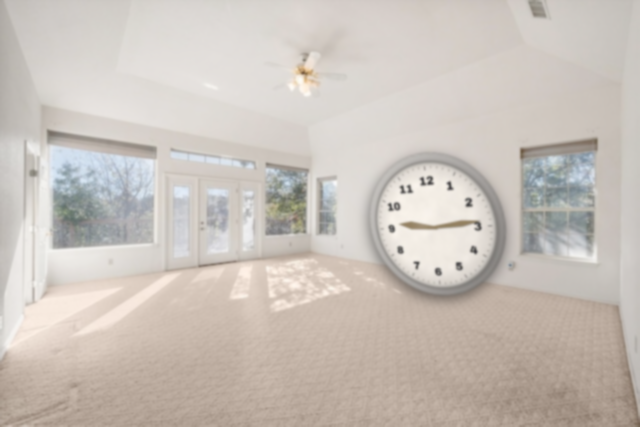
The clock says **9:14**
